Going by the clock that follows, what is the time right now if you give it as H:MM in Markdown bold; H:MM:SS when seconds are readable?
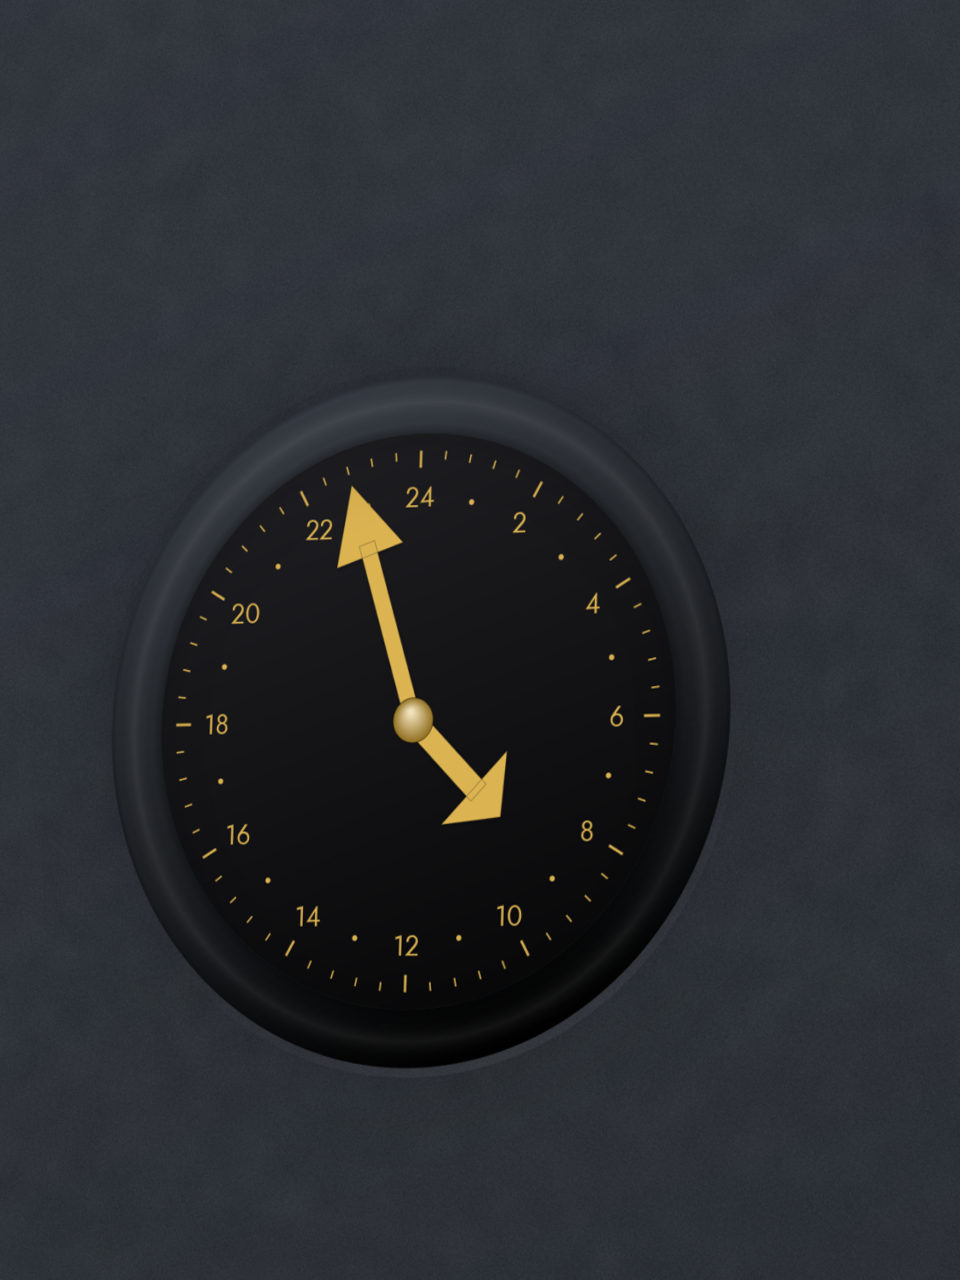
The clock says **8:57**
